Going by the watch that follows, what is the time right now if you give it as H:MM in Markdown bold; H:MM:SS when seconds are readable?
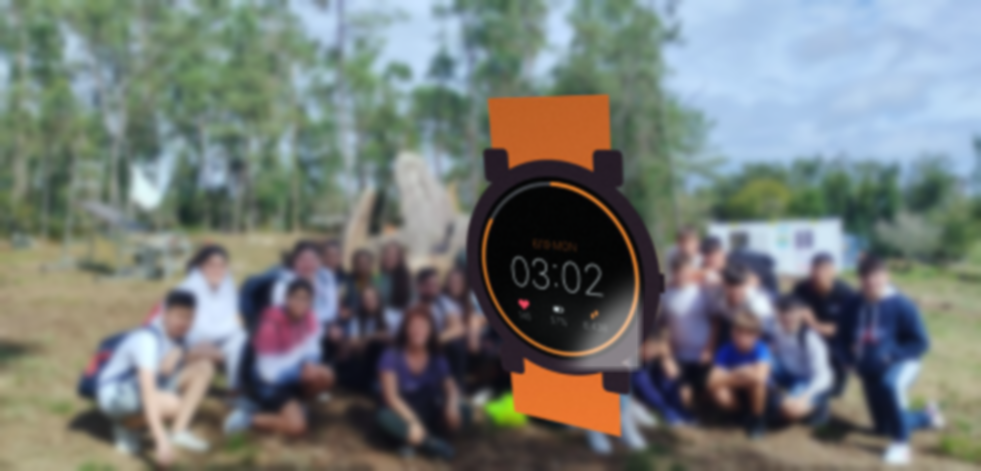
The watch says **3:02**
